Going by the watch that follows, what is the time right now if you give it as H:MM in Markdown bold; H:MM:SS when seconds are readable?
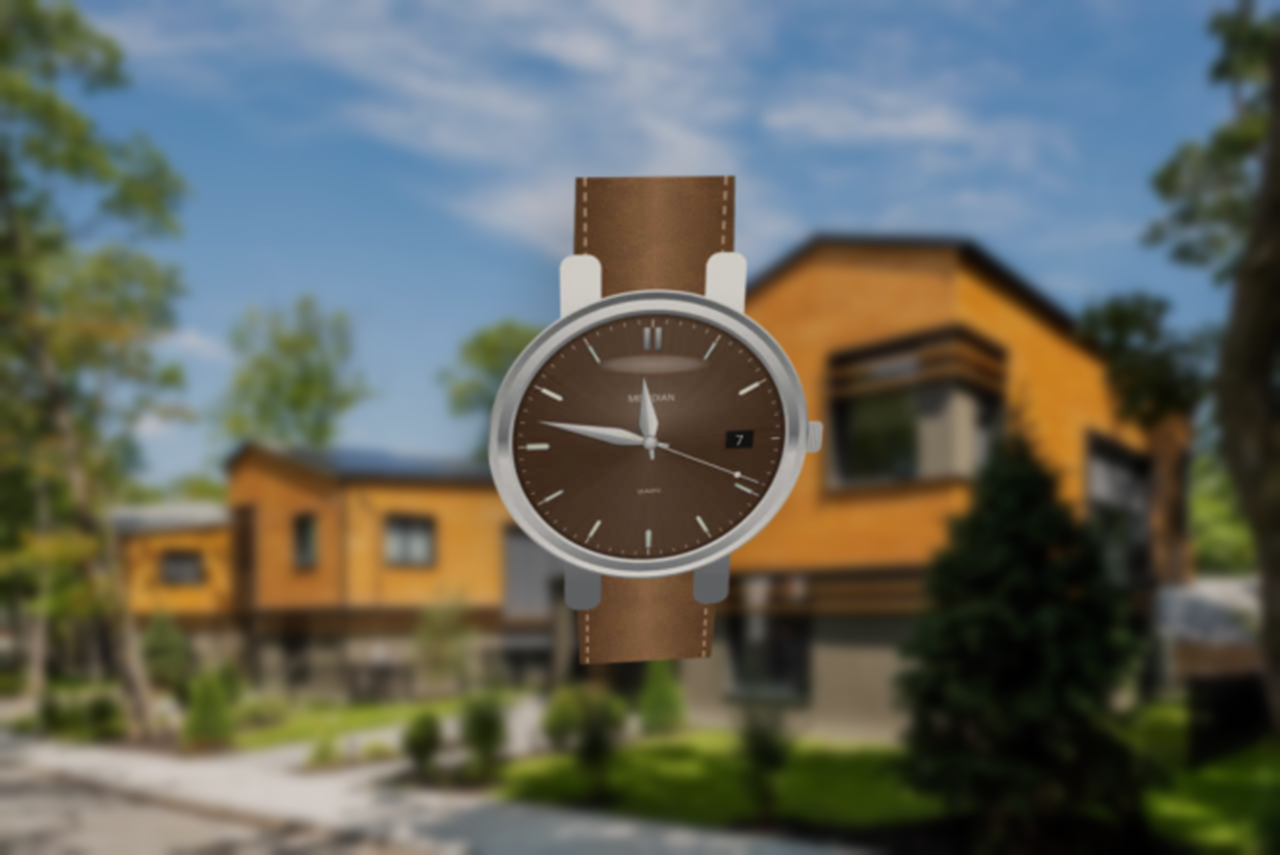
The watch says **11:47:19**
